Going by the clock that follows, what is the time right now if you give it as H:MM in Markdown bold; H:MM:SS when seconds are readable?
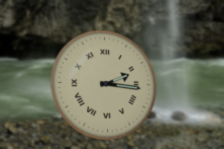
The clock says **2:16**
